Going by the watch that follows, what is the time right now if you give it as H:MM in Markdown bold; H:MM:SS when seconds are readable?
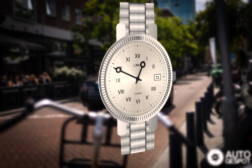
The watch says **12:49**
